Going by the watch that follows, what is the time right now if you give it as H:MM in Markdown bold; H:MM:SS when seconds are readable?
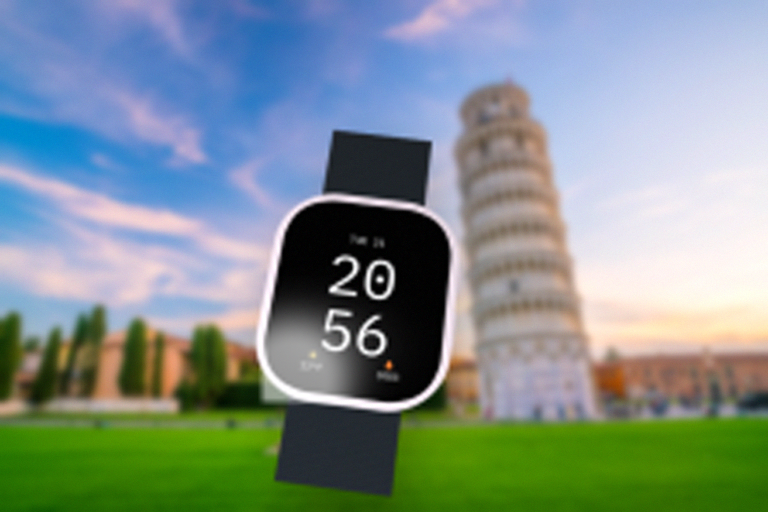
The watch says **20:56**
